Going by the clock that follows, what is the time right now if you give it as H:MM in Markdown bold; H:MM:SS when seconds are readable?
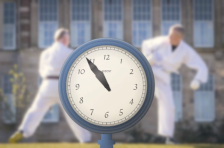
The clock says **10:54**
